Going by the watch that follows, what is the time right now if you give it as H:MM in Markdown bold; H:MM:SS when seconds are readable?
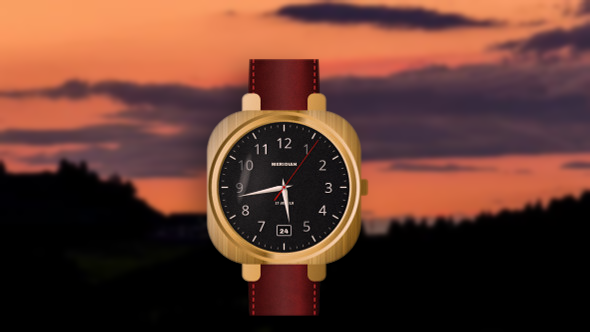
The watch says **5:43:06**
